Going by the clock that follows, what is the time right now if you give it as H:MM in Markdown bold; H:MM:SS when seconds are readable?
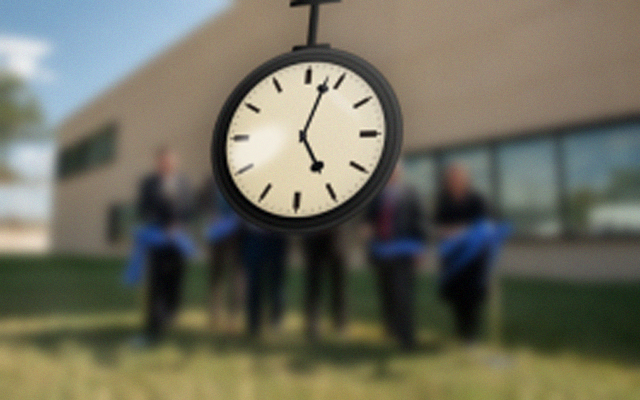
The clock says **5:03**
